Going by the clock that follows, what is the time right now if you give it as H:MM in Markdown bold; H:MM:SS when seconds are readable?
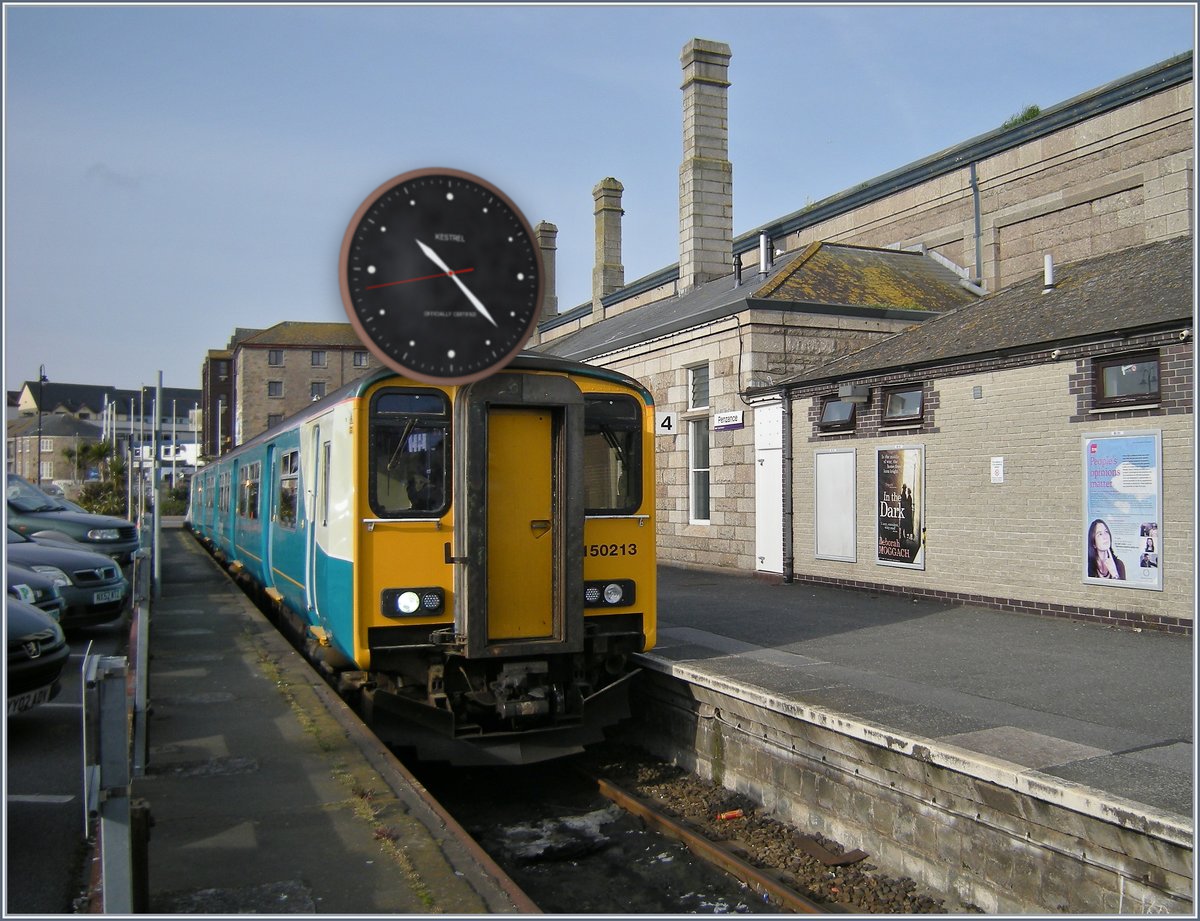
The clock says **10:22:43**
